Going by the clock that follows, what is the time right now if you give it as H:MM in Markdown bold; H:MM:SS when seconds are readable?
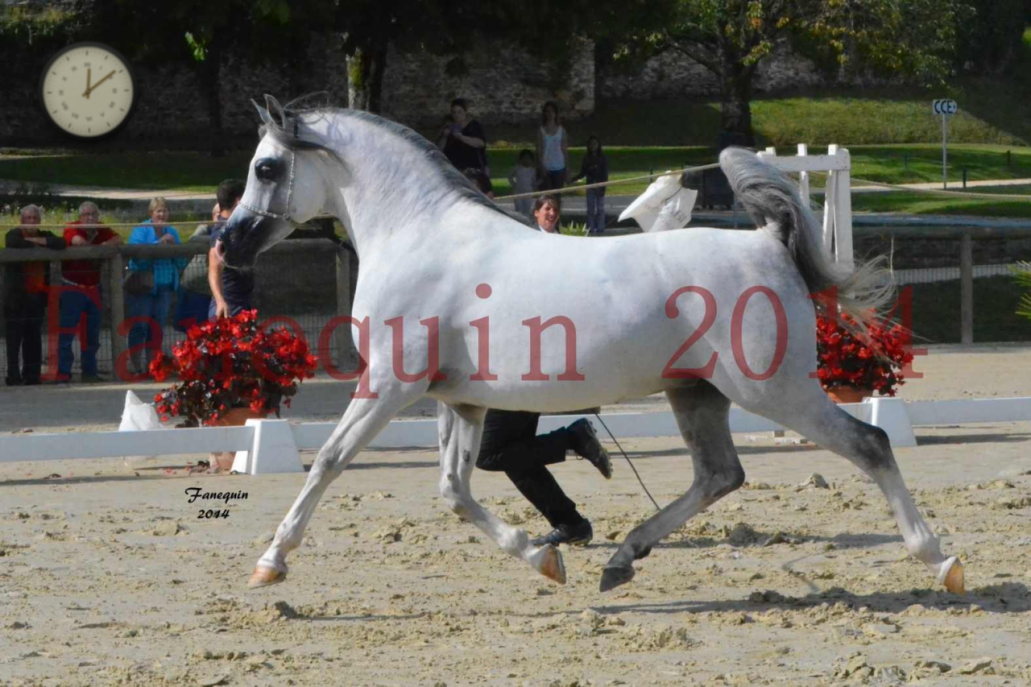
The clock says **12:09**
